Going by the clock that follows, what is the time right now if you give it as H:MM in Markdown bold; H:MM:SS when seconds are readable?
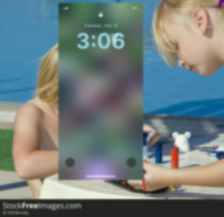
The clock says **3:06**
